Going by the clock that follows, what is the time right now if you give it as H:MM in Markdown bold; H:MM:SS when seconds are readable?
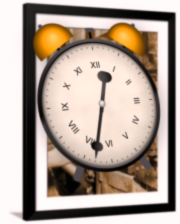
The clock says **12:33**
